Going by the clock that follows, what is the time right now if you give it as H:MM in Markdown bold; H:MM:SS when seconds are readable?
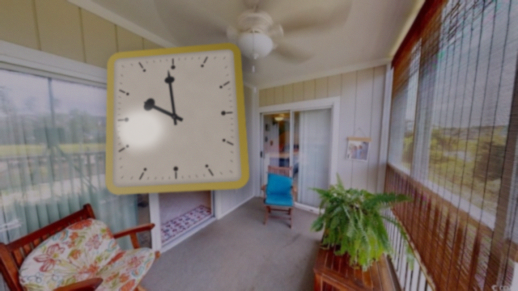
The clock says **9:59**
